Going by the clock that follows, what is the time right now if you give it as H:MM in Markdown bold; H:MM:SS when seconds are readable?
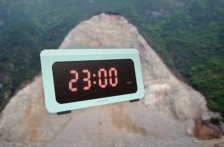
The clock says **23:00**
